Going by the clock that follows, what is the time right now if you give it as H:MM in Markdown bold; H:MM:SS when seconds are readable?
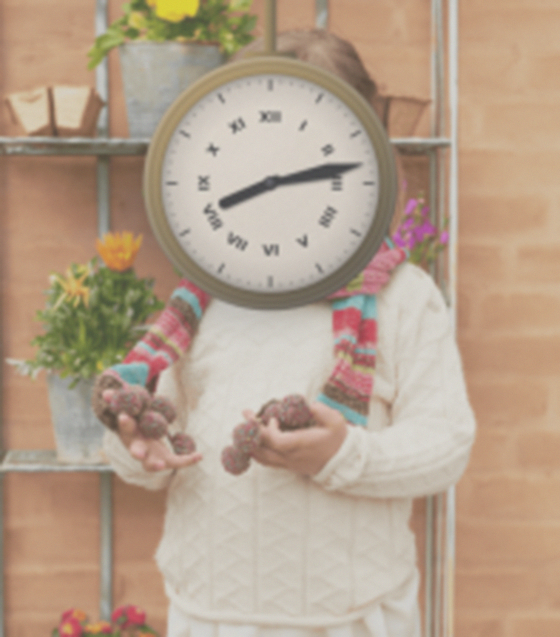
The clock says **8:13**
